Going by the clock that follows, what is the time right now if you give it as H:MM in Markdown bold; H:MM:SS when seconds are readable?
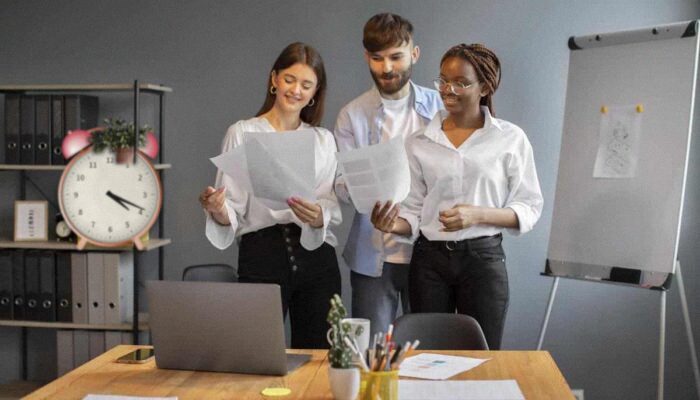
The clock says **4:19**
